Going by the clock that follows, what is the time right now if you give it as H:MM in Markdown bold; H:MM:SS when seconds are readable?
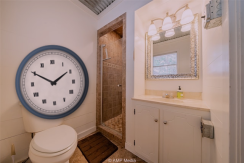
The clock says **1:50**
